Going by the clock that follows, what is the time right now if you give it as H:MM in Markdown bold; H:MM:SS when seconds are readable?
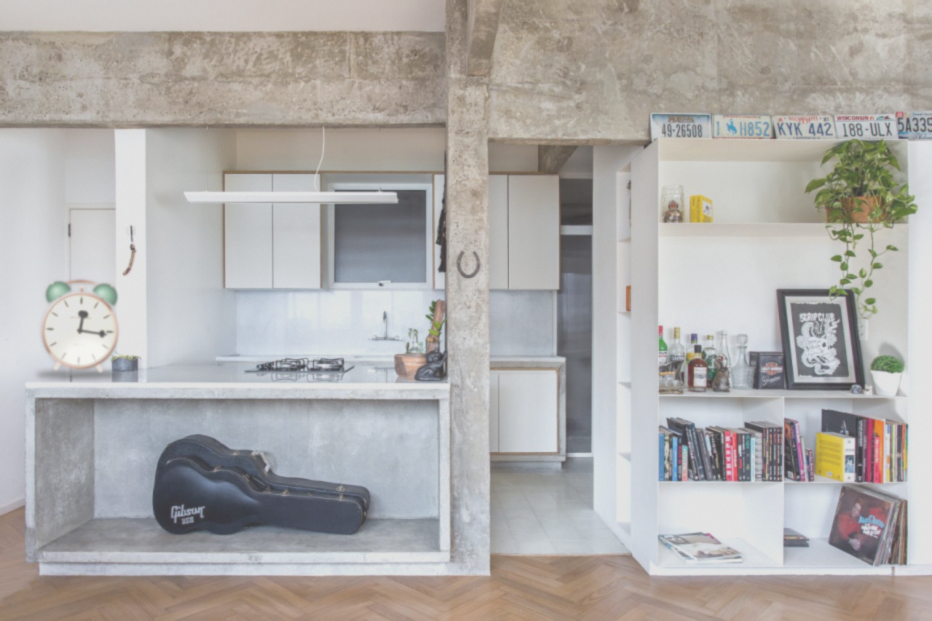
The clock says **12:16**
